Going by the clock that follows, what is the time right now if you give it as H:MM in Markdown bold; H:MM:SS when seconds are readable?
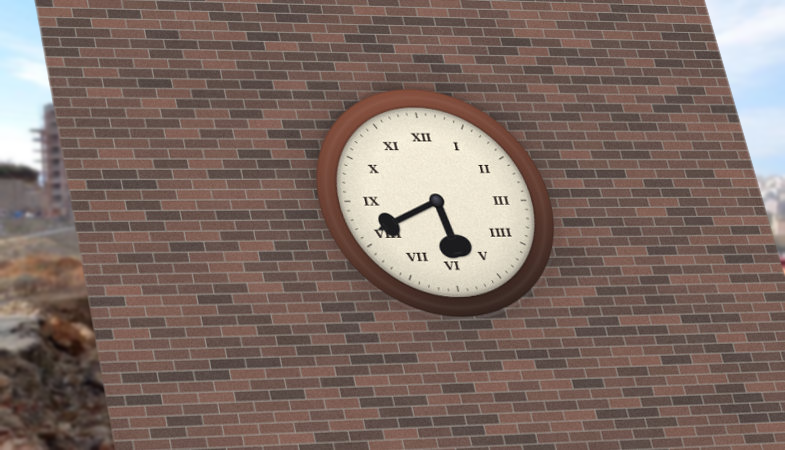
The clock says **5:41**
